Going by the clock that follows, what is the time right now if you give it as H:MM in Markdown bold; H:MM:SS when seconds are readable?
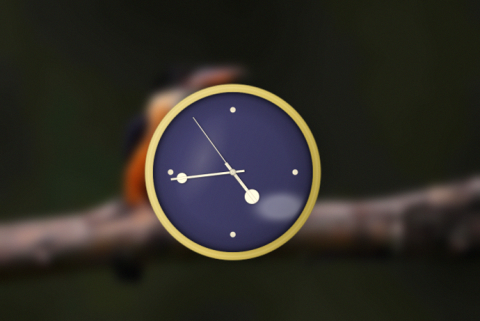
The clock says **4:43:54**
